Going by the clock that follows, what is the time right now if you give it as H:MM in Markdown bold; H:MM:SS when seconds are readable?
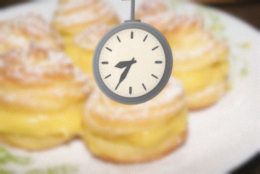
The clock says **8:35**
